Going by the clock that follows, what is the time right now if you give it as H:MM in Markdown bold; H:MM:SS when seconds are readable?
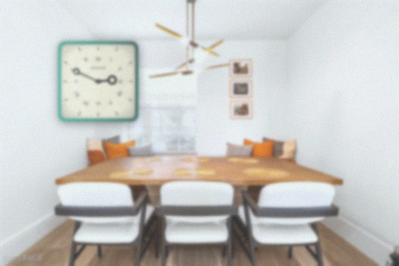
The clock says **2:49**
